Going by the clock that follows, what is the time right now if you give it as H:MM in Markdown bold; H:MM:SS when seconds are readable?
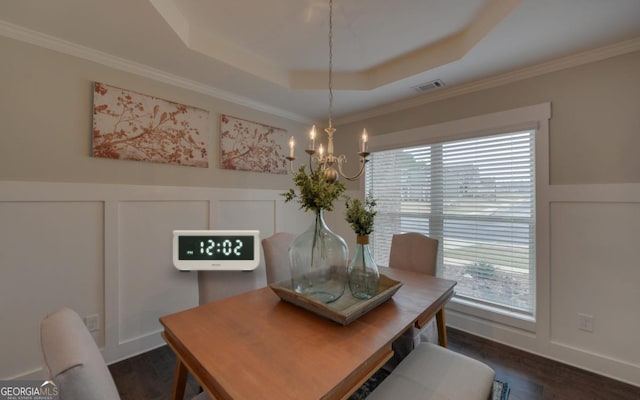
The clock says **12:02**
